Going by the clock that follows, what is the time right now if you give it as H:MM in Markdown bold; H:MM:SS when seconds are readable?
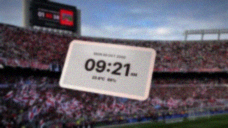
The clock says **9:21**
